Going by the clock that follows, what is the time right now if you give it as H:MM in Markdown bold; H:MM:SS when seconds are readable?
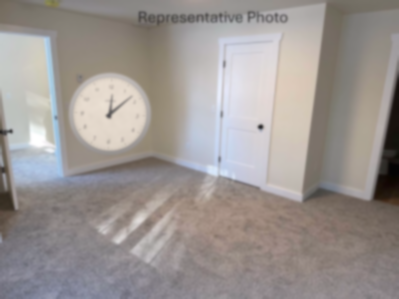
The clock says **12:08**
